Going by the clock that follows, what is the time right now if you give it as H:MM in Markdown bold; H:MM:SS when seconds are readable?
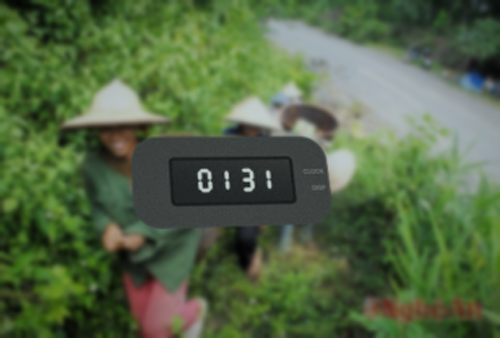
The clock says **1:31**
